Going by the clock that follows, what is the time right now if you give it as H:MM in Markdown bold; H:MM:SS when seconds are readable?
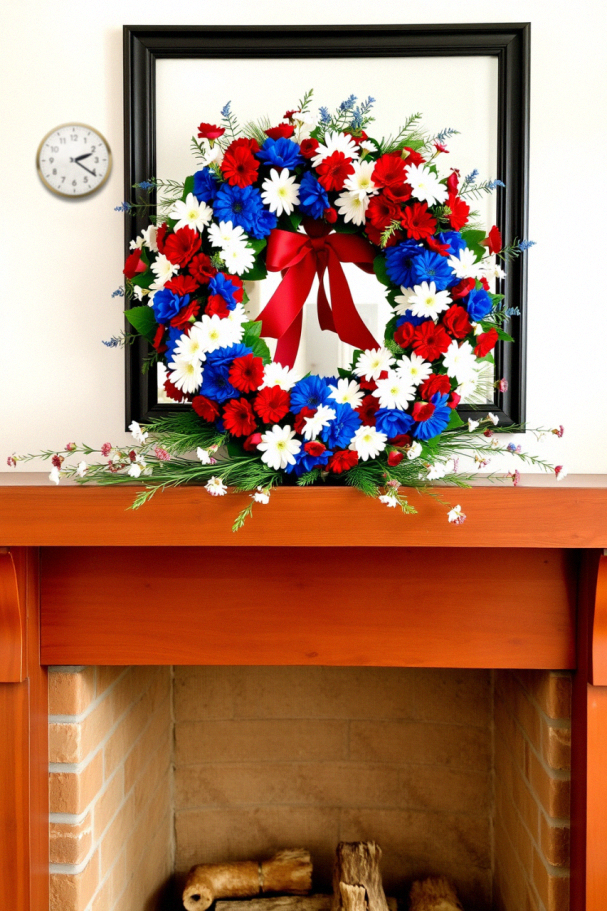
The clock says **2:21**
